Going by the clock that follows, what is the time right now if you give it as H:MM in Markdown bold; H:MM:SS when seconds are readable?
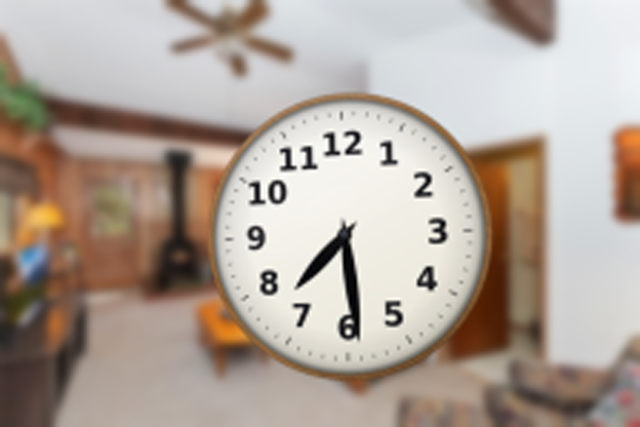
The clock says **7:29**
